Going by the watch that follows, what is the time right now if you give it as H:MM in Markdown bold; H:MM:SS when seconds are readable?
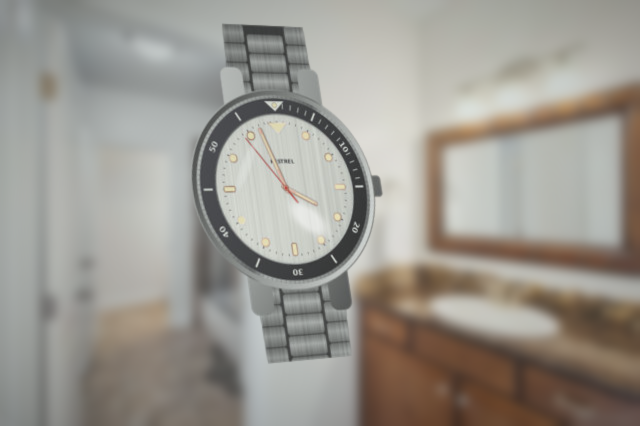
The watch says **3:56:54**
